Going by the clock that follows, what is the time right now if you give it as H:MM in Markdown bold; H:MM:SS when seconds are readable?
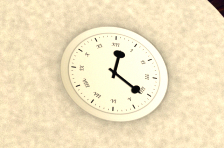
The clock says **12:21**
